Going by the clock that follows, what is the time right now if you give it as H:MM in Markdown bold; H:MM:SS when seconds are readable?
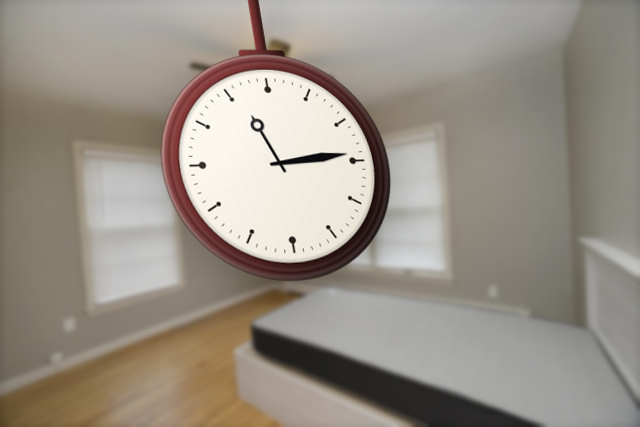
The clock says **11:14**
